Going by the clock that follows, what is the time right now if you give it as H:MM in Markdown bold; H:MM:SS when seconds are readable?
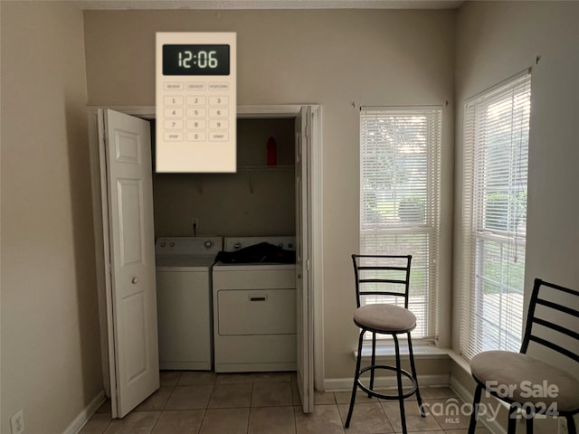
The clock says **12:06**
